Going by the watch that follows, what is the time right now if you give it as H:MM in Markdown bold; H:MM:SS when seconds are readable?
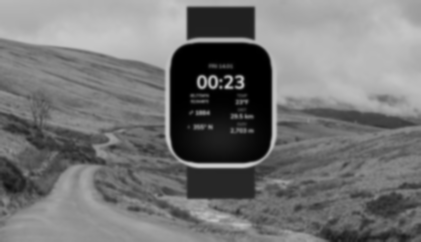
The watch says **0:23**
